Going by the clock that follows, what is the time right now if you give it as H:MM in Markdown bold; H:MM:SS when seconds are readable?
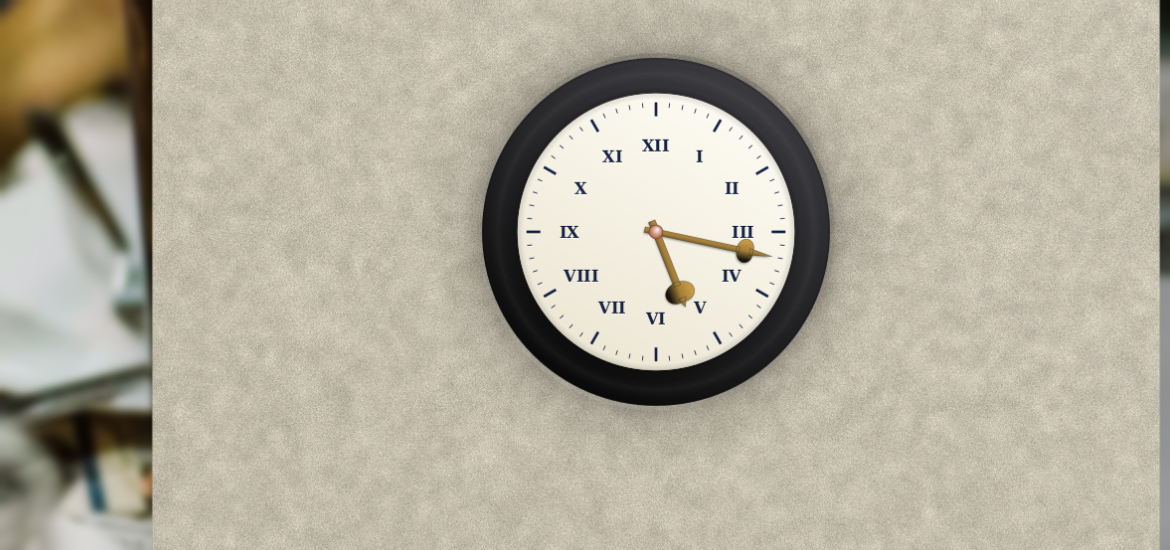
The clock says **5:17**
